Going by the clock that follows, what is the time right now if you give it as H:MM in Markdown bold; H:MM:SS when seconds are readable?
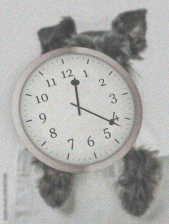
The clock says **12:22**
